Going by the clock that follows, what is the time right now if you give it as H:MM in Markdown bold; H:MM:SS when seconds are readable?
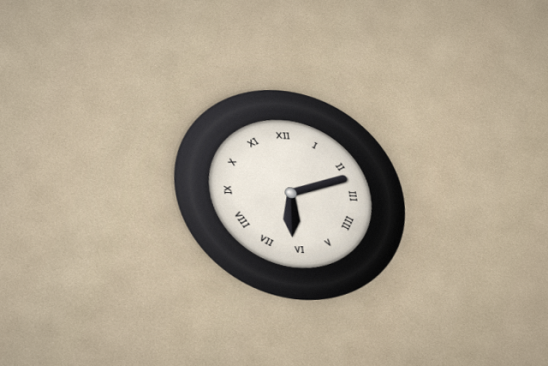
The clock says **6:12**
